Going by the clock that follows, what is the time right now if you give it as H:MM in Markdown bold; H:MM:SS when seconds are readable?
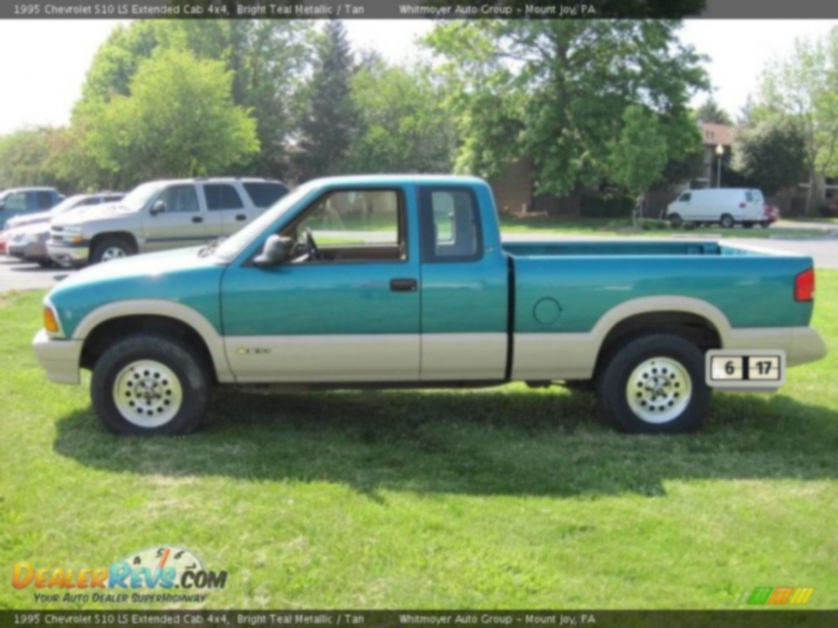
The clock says **6:17**
